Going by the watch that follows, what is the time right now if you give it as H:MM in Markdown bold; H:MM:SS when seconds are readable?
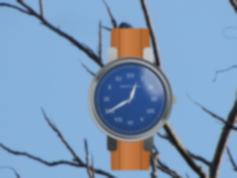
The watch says **12:40**
